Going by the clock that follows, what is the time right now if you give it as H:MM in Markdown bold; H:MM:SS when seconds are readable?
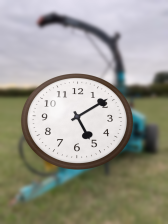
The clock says **5:09**
